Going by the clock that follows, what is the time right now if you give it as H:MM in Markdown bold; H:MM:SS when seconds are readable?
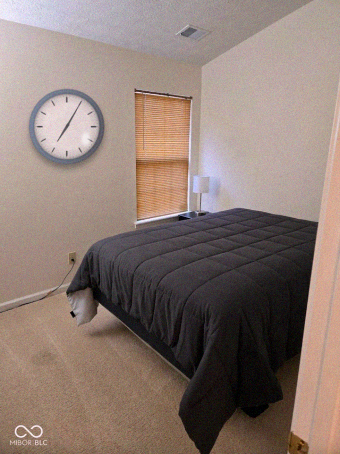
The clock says **7:05**
